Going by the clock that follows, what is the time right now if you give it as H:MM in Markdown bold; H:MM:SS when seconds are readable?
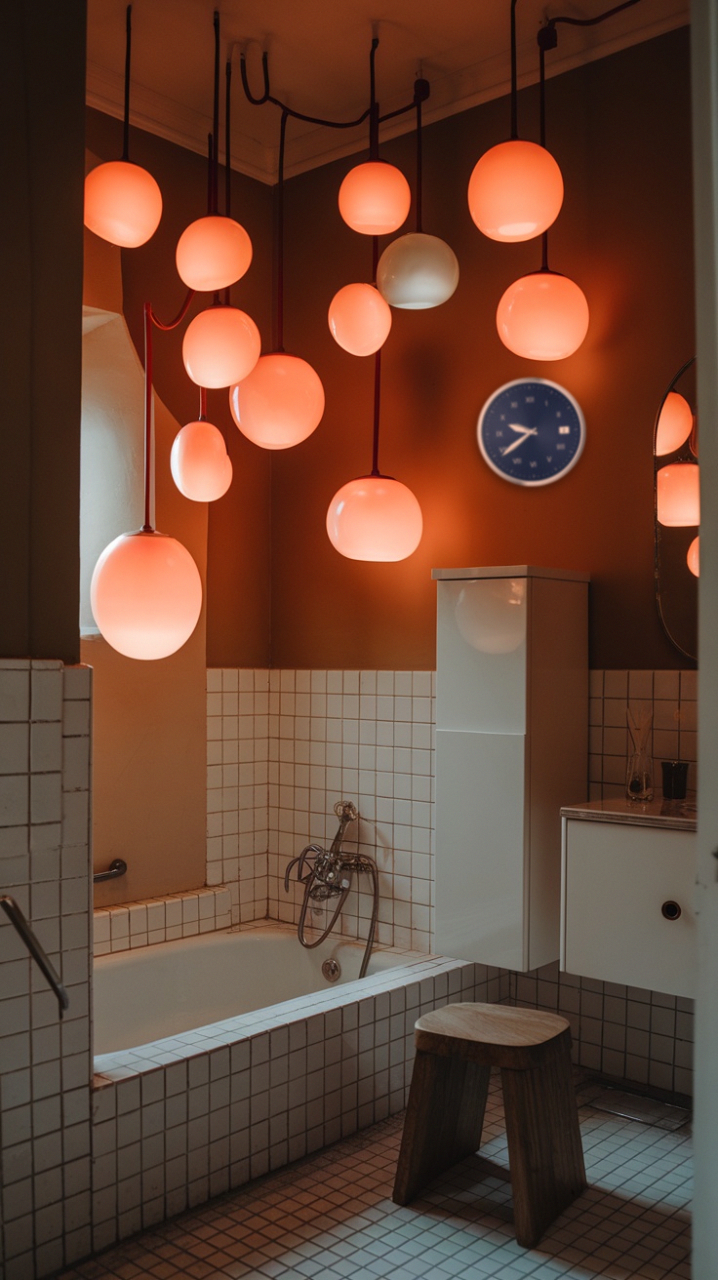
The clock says **9:39**
